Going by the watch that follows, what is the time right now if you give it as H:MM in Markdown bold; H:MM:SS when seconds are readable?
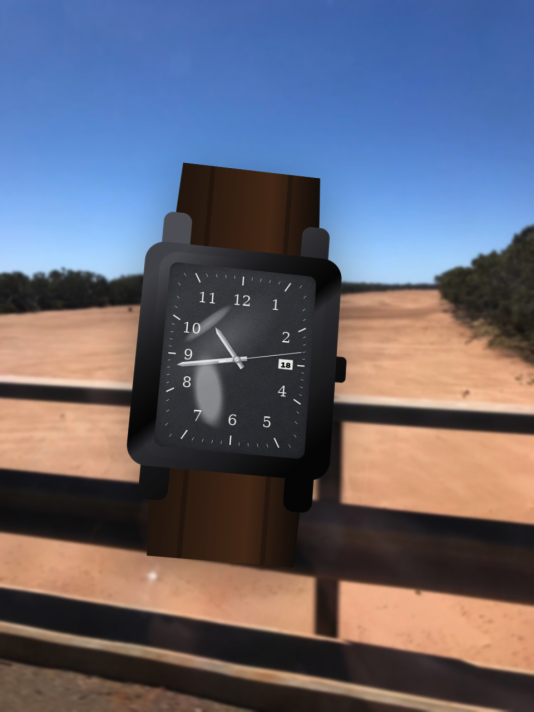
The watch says **10:43:13**
